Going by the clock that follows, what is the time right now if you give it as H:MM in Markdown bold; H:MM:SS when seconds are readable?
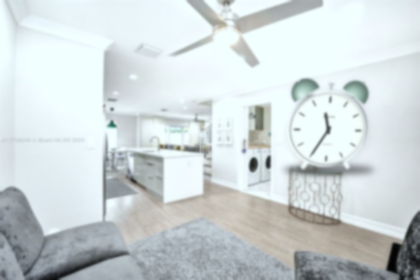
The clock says **11:35**
